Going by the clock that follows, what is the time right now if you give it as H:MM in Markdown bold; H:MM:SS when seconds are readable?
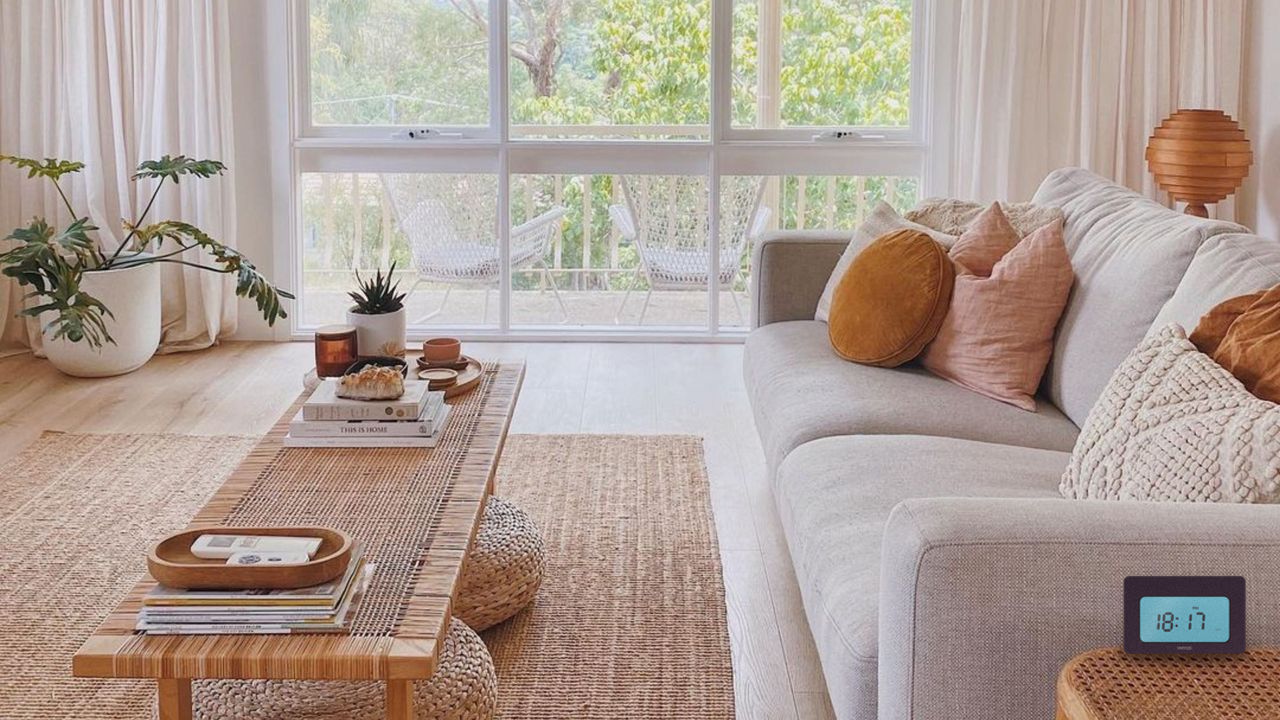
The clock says **18:17**
